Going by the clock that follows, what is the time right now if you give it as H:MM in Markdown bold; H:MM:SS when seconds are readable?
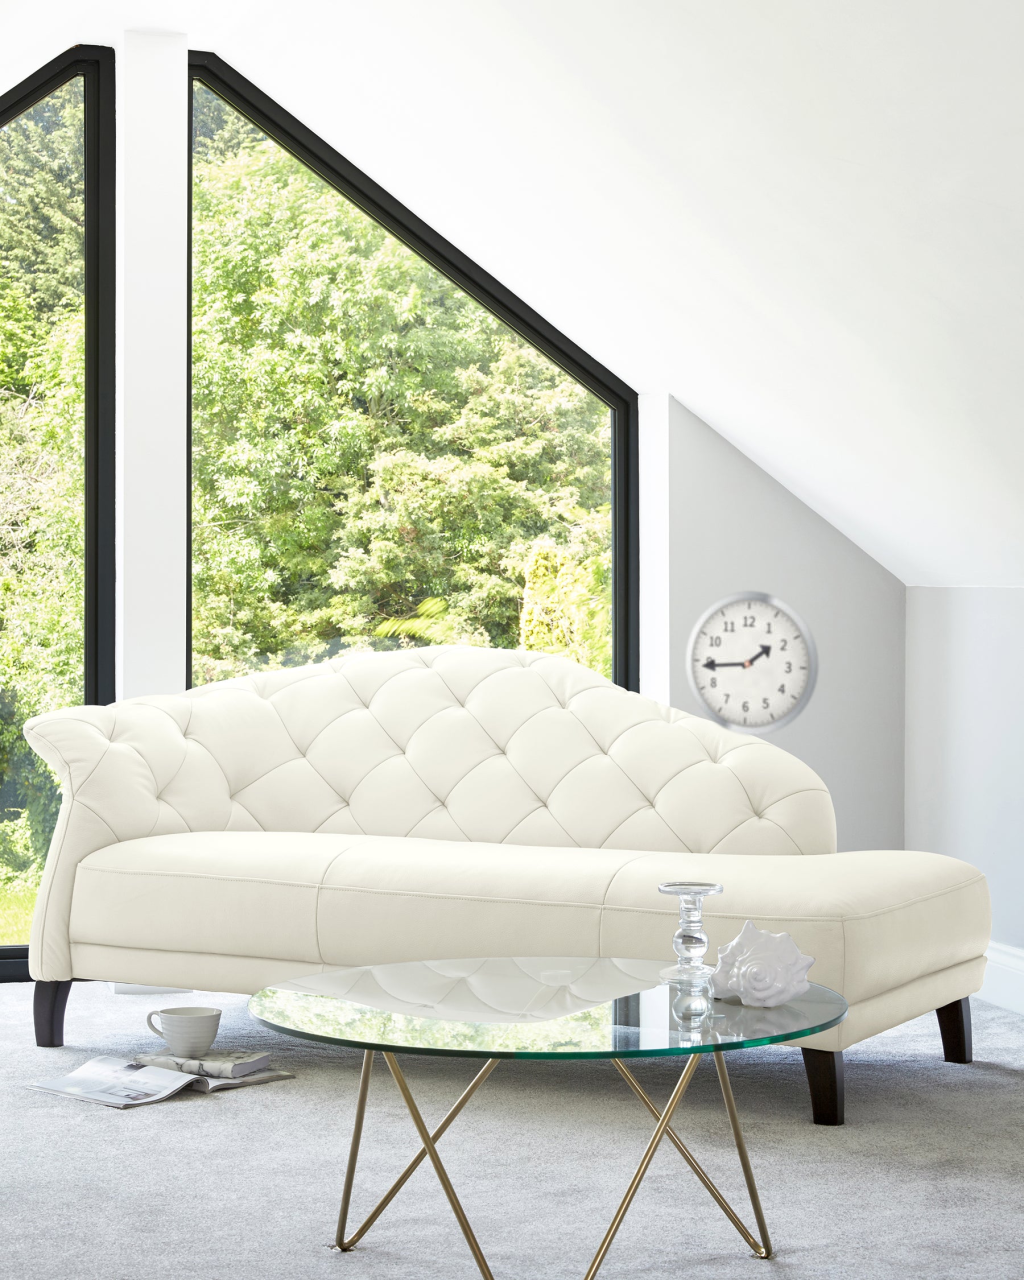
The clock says **1:44**
